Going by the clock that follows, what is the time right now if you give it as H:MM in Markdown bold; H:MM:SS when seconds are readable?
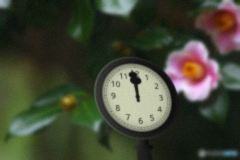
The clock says **11:59**
